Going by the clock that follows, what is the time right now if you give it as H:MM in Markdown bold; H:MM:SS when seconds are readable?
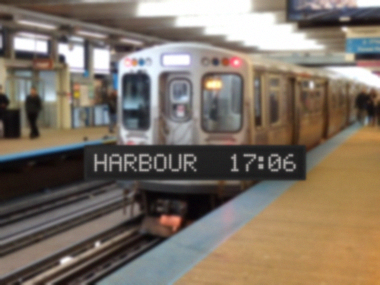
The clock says **17:06**
